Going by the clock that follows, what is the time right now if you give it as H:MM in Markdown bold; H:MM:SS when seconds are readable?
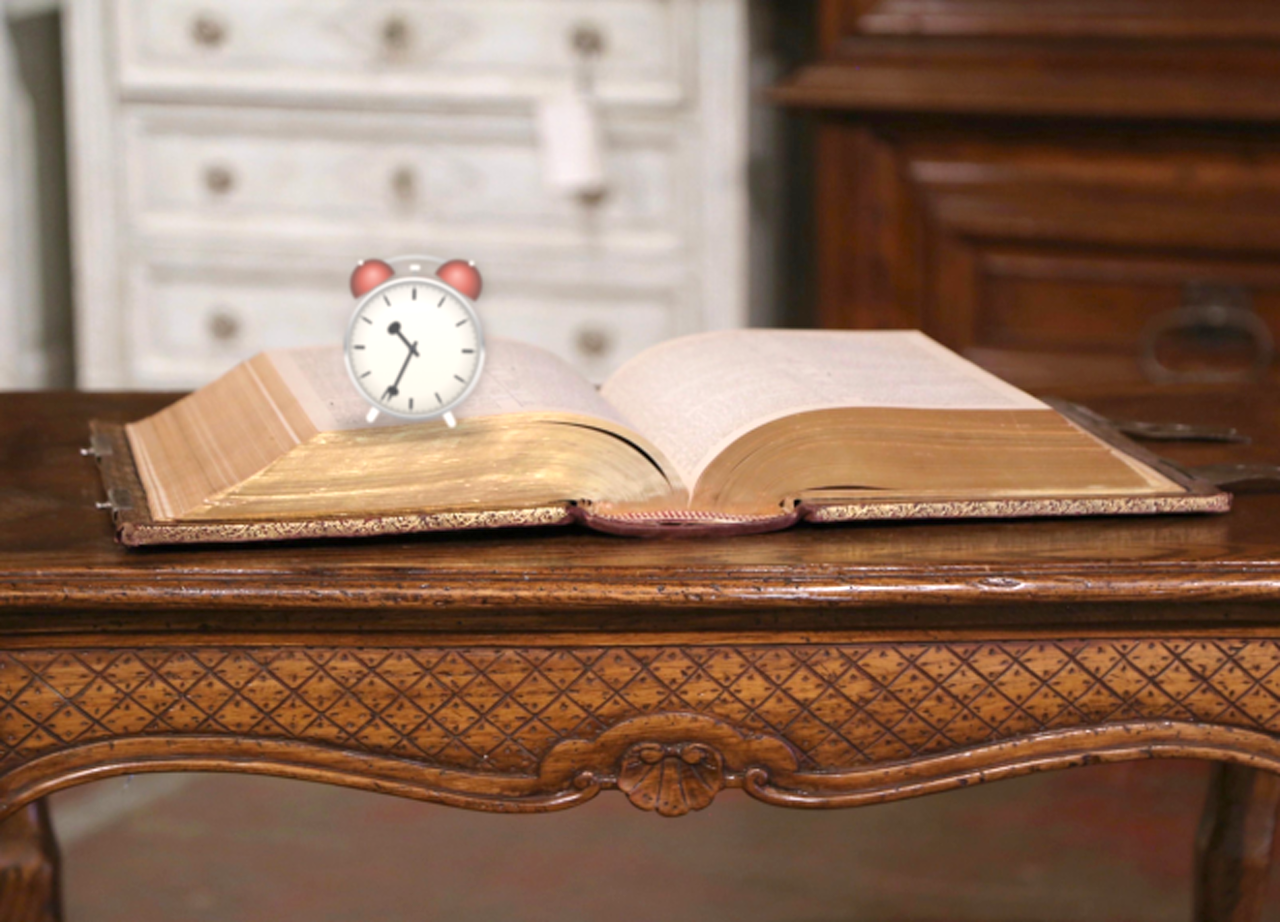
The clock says **10:34**
